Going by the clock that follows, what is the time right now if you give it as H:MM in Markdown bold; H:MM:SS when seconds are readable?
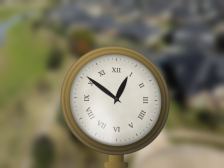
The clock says **12:51**
